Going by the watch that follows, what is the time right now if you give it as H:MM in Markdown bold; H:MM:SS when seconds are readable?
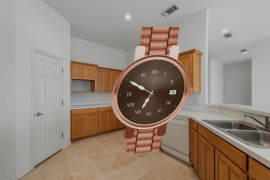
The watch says **6:50**
